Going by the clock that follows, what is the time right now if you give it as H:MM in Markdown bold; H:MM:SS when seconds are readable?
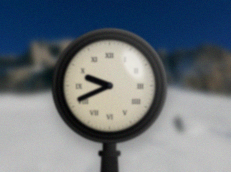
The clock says **9:41**
